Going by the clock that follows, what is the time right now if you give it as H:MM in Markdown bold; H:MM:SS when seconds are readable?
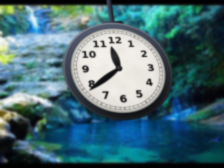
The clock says **11:39**
